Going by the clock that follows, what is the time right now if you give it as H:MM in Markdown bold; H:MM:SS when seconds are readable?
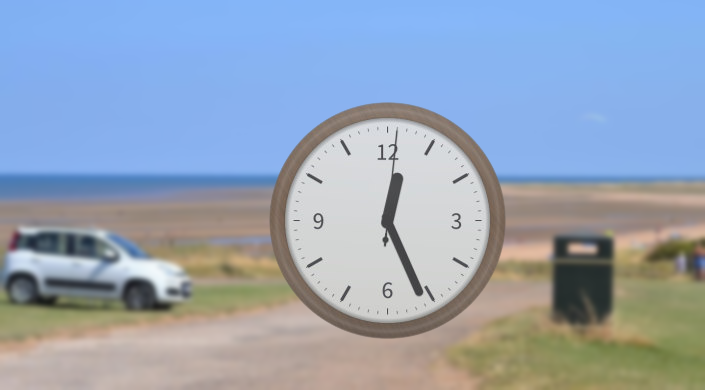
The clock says **12:26:01**
